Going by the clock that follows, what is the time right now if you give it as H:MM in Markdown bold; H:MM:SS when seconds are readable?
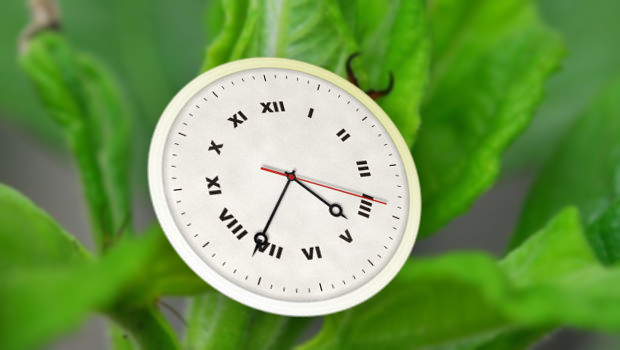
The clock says **4:36:19**
